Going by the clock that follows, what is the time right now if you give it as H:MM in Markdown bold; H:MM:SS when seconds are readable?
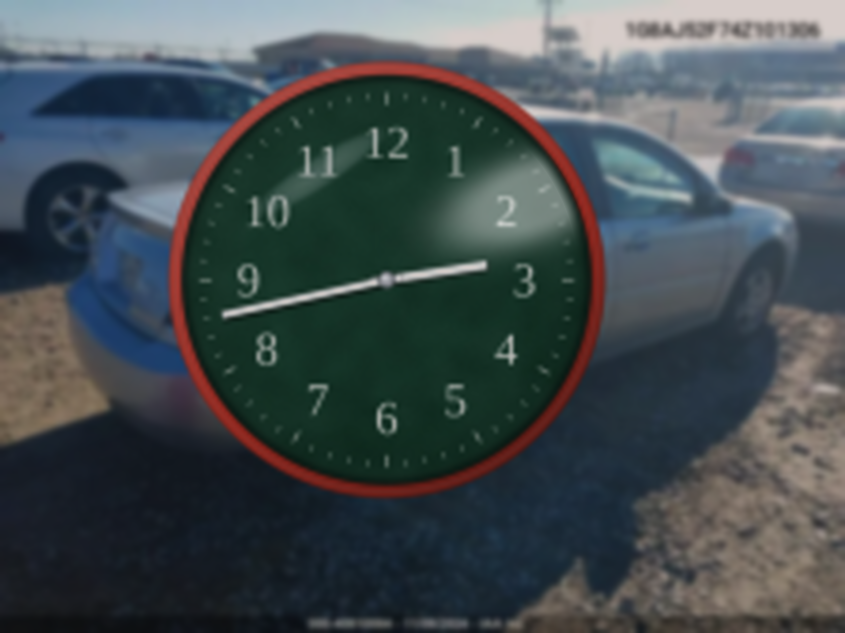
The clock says **2:43**
